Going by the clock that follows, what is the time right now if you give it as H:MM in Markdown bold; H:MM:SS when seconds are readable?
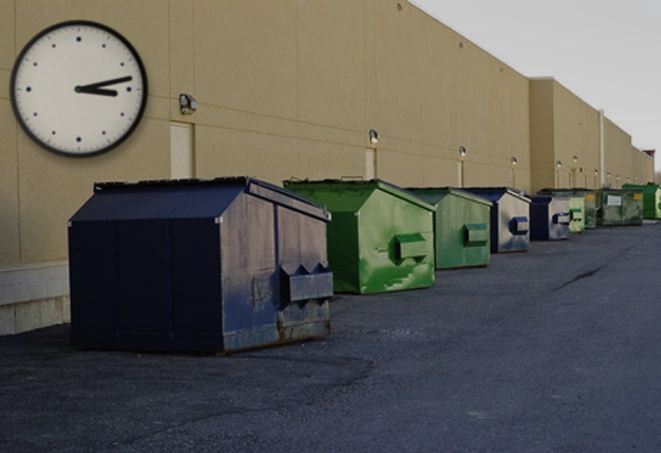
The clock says **3:13**
